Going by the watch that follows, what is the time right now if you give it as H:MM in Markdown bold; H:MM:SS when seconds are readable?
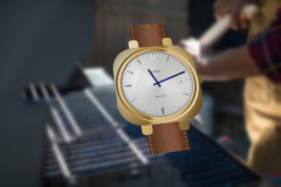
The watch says **11:12**
